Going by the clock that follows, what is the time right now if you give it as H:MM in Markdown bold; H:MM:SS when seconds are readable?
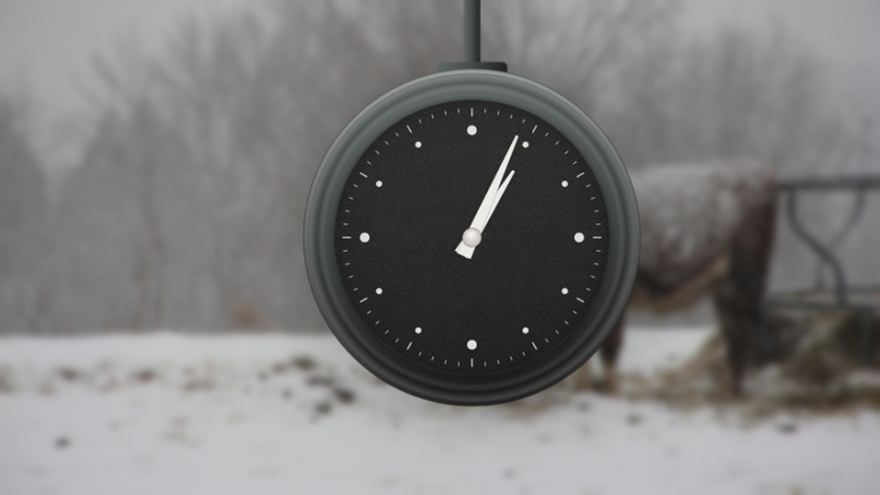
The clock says **1:04**
